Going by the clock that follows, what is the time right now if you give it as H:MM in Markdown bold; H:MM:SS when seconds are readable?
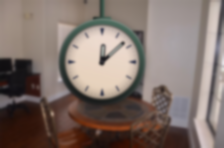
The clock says **12:08**
